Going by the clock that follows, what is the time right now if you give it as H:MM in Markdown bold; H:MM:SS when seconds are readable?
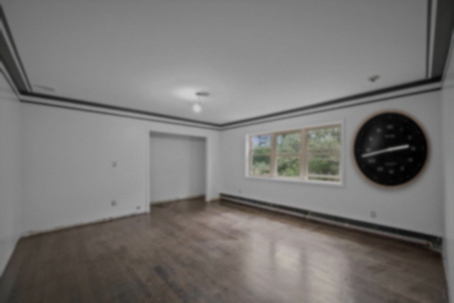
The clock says **2:43**
